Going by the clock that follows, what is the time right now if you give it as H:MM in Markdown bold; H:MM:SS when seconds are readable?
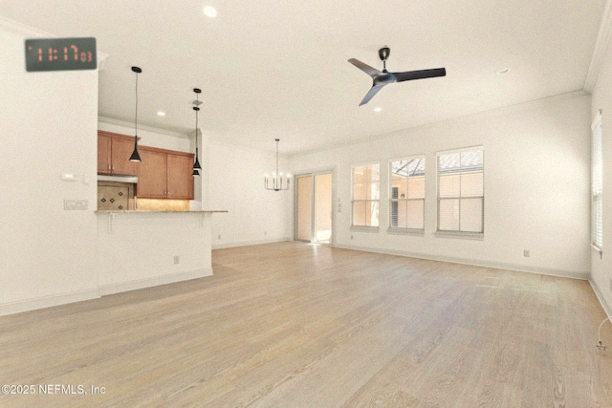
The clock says **11:17:03**
